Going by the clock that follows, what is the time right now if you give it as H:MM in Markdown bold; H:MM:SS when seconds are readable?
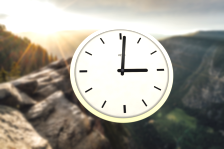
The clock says **3:01**
